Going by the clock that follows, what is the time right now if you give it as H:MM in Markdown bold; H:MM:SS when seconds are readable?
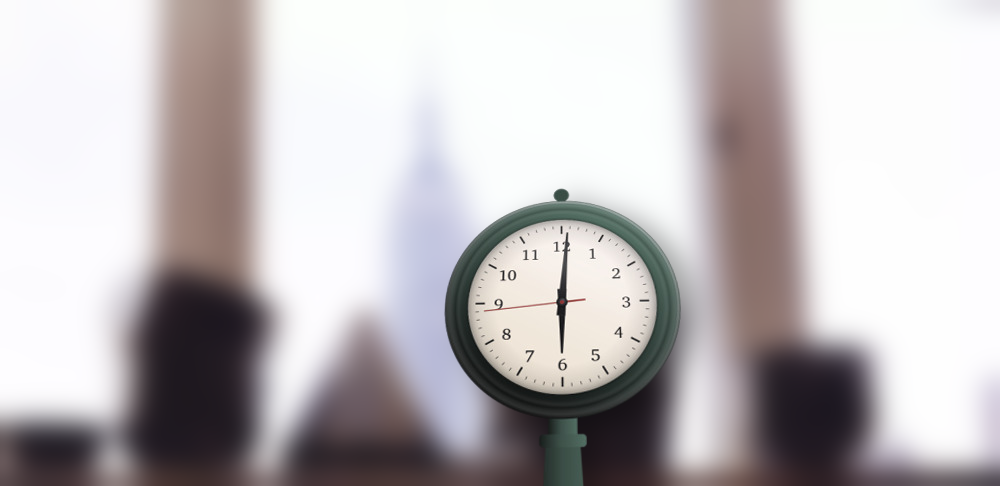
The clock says **6:00:44**
